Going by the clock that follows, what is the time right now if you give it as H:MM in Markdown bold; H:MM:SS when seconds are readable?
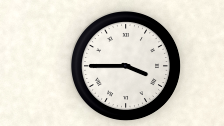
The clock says **3:45**
